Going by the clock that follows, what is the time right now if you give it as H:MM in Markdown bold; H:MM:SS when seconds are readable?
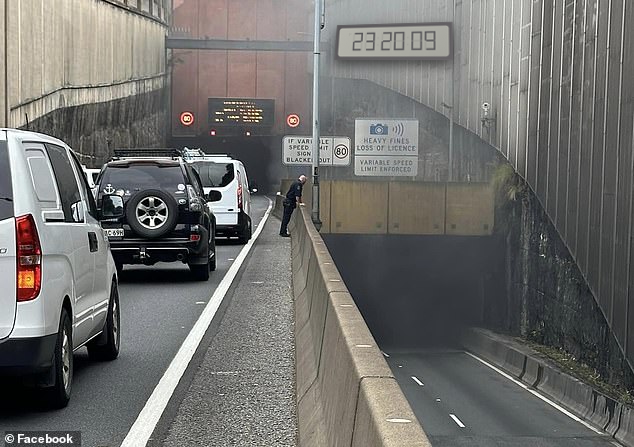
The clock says **23:20:09**
